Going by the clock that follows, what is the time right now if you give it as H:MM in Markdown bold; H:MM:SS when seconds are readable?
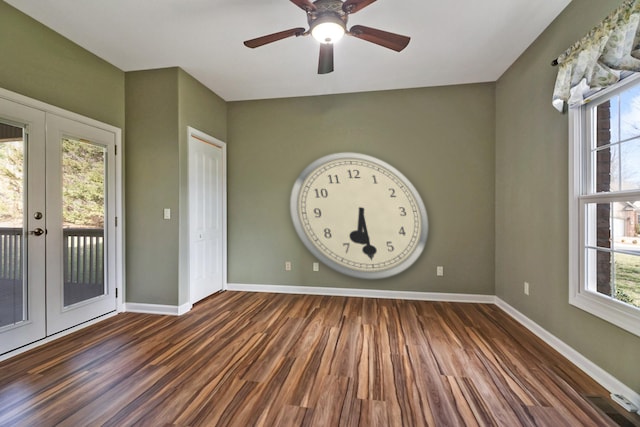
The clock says **6:30**
